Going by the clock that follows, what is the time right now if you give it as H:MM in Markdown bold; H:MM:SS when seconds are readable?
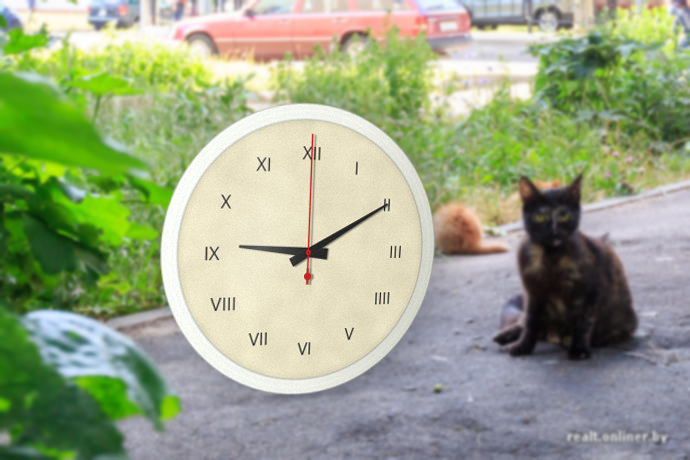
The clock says **9:10:00**
